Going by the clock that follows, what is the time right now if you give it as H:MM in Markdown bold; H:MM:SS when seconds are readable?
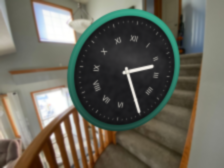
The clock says **2:25**
